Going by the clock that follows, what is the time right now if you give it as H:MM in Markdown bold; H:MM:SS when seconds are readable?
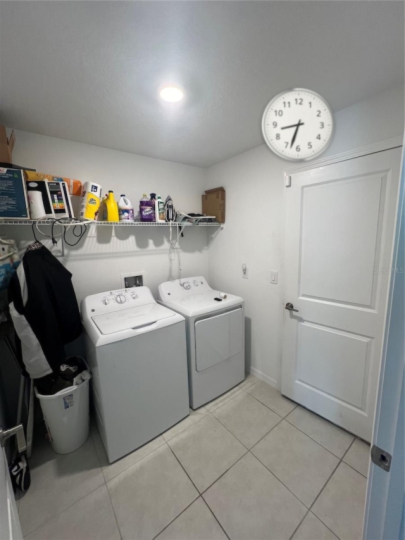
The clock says **8:33**
